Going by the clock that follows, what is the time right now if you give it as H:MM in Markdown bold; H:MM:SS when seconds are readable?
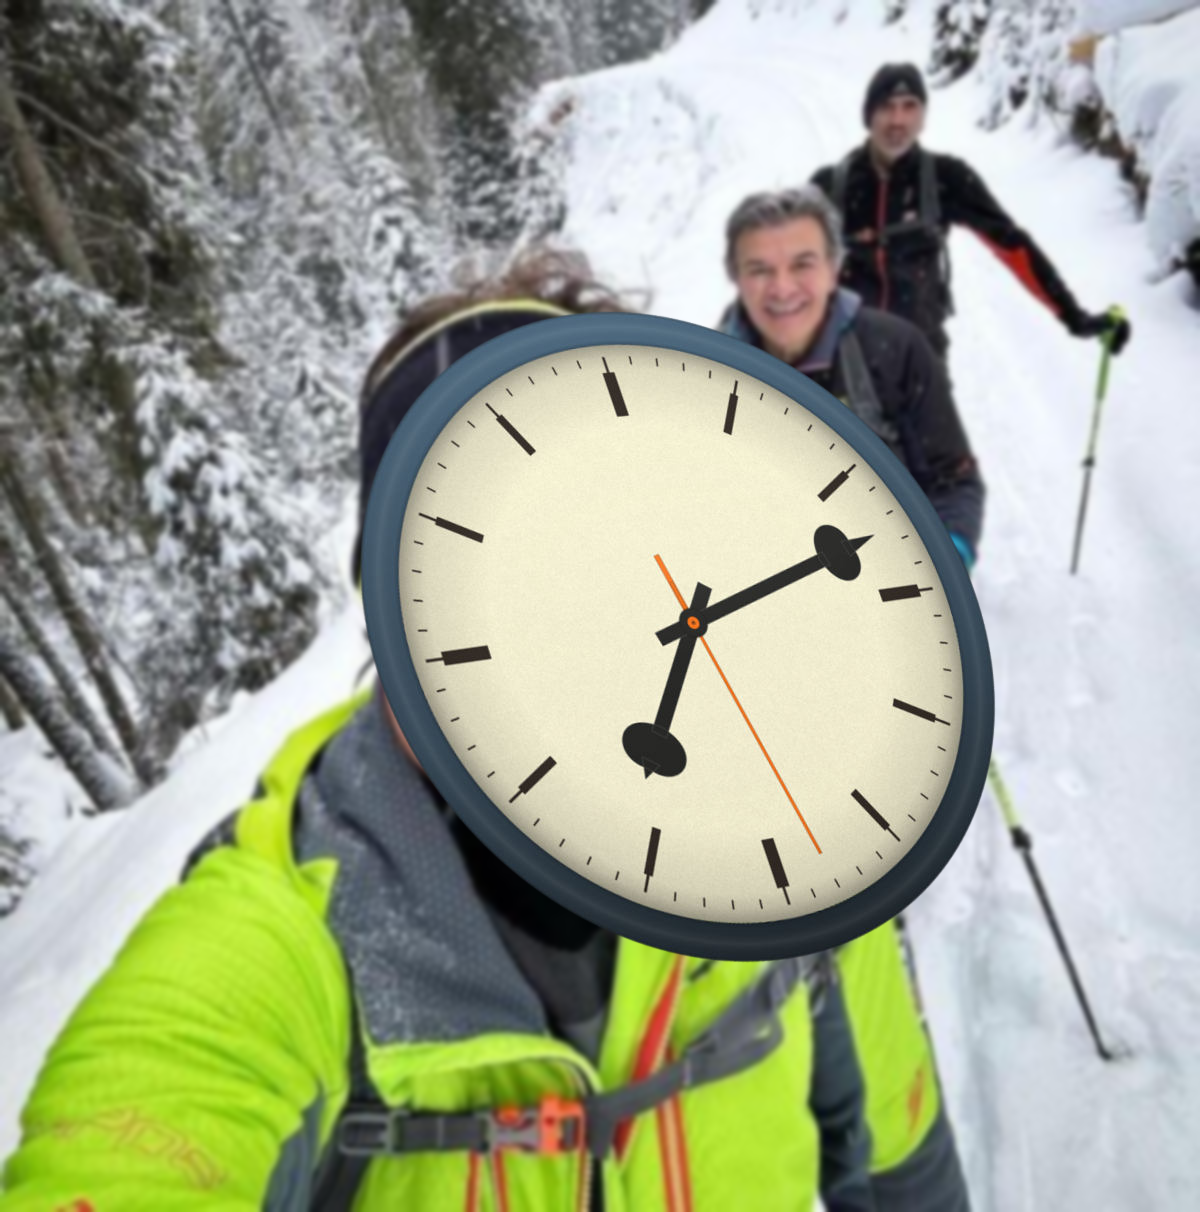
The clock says **7:12:28**
